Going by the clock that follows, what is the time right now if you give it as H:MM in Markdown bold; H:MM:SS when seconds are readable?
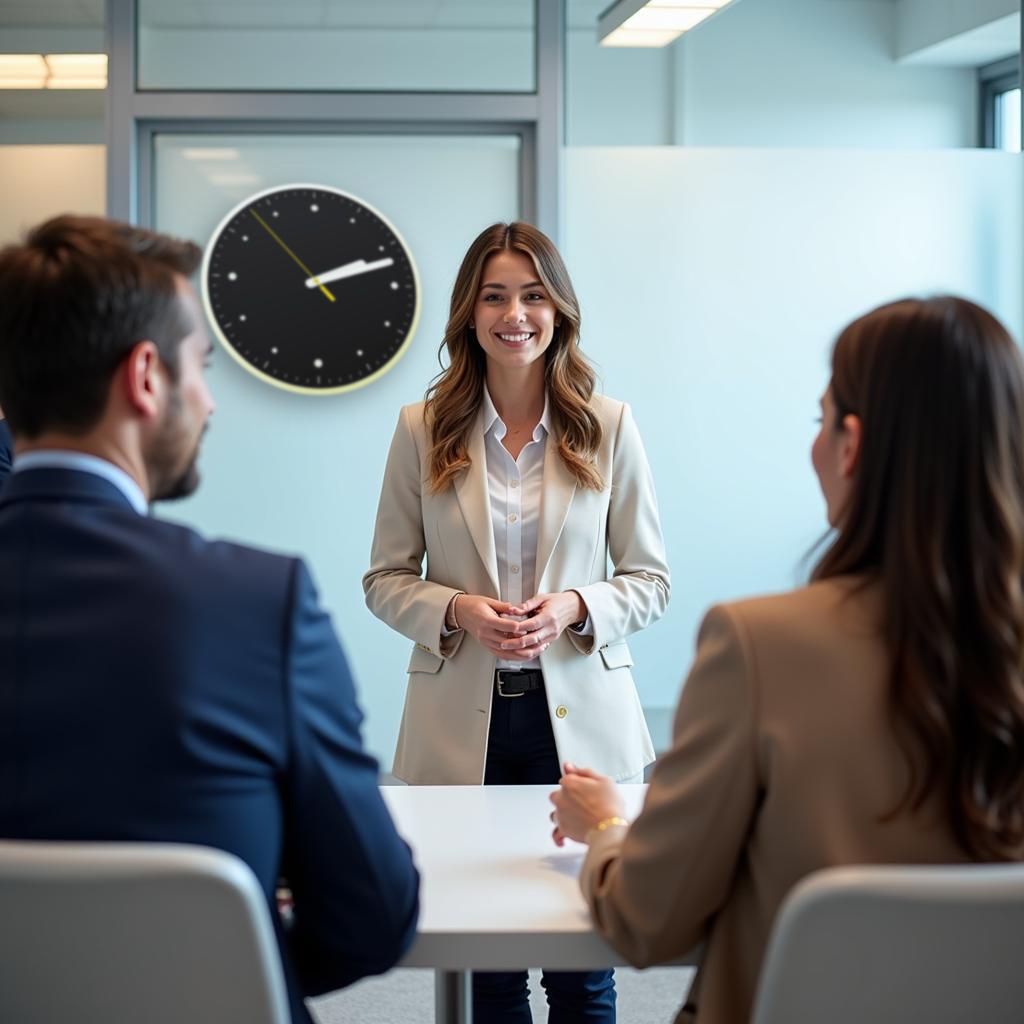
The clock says **2:11:53**
